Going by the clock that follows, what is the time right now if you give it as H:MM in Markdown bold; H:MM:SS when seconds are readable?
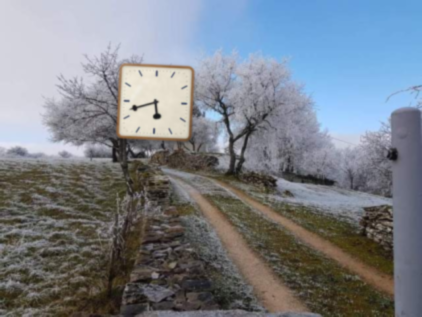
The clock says **5:42**
